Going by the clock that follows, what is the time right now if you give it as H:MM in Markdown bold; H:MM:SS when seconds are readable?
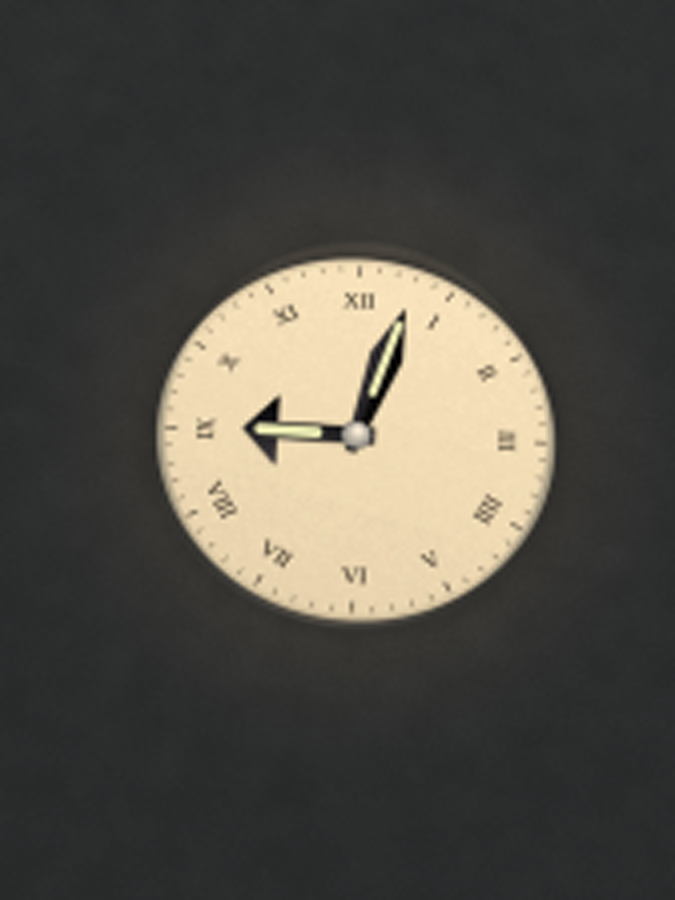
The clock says **9:03**
